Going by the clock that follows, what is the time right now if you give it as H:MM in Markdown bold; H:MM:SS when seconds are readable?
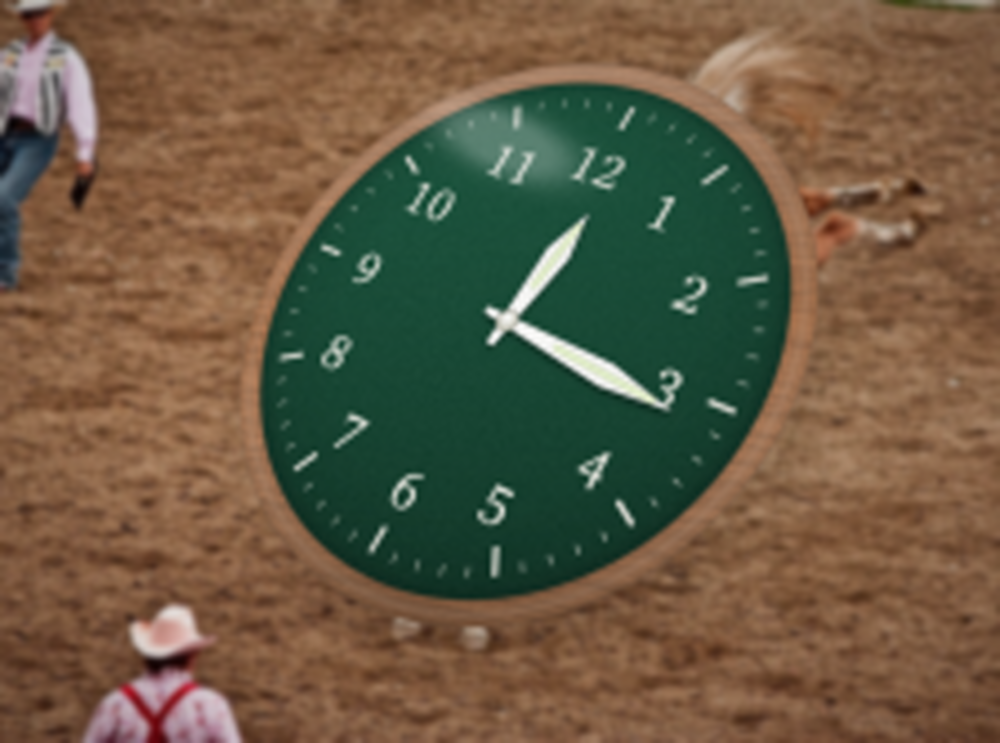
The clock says **12:16**
